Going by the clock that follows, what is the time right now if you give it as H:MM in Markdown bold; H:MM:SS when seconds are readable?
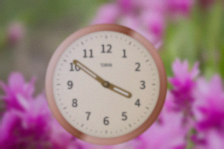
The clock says **3:51**
